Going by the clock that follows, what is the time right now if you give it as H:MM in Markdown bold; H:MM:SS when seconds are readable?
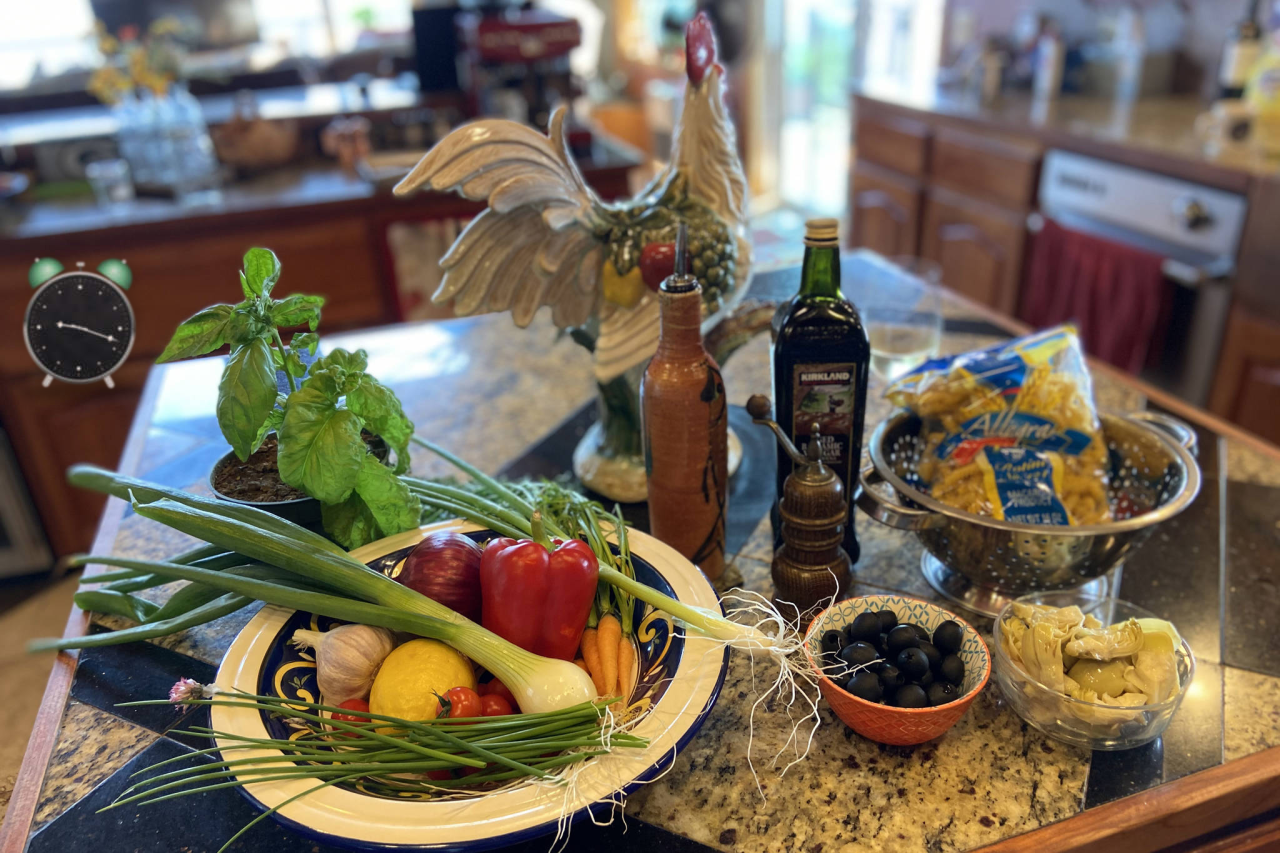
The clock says **9:18**
